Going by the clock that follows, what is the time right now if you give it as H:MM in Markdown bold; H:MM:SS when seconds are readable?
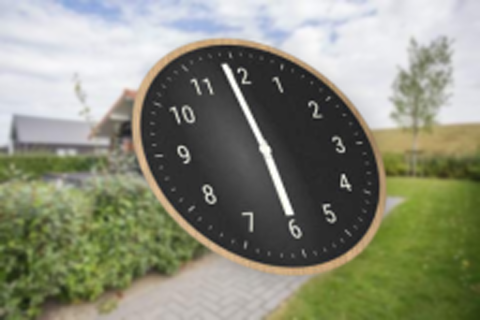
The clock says **5:59**
